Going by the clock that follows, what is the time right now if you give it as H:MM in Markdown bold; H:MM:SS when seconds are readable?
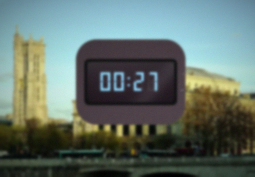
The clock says **0:27**
